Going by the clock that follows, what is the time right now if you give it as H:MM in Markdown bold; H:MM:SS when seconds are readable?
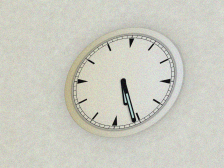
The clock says **5:26**
